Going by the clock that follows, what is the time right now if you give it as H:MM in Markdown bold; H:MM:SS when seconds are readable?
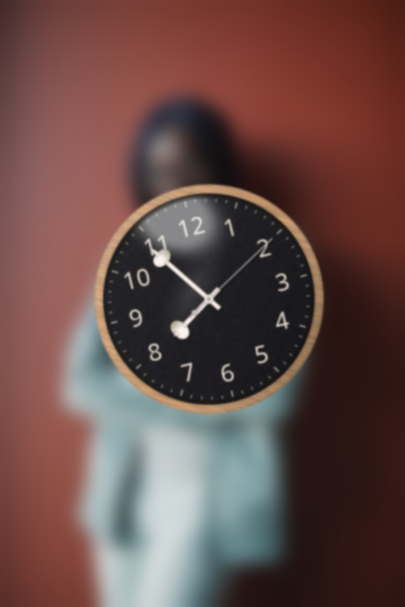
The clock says **7:54:10**
